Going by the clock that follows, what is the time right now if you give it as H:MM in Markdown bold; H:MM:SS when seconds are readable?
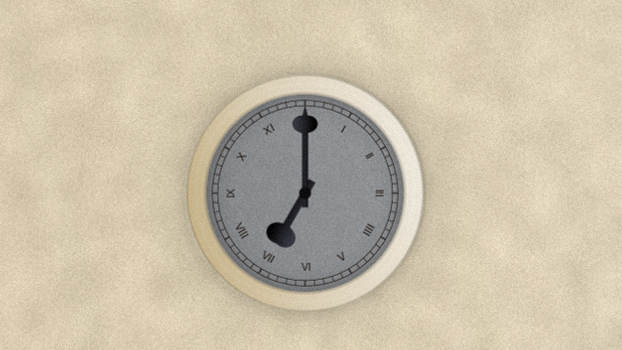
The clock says **7:00**
